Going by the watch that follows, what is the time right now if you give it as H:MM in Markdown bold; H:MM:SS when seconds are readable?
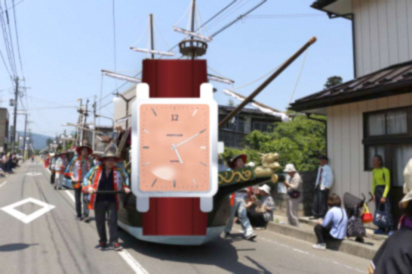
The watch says **5:10**
